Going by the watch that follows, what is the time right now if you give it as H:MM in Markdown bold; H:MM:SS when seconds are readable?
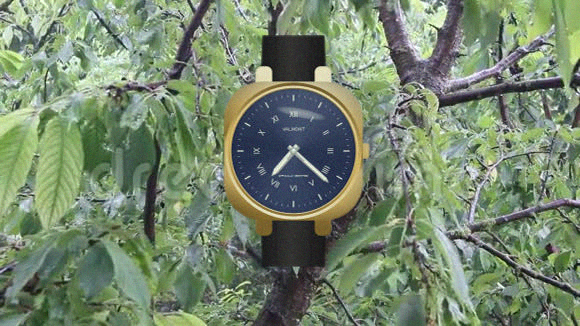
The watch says **7:22**
